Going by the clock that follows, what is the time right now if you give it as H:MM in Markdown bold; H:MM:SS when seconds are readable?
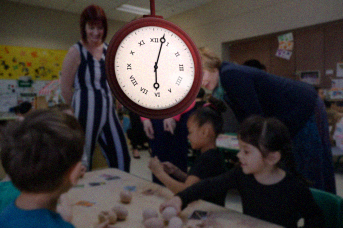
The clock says **6:03**
